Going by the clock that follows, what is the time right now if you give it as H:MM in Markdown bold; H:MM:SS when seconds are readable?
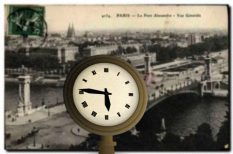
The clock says **5:46**
